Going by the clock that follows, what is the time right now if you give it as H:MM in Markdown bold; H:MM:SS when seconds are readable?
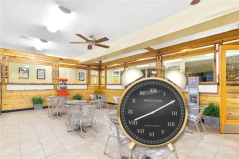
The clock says **8:10**
